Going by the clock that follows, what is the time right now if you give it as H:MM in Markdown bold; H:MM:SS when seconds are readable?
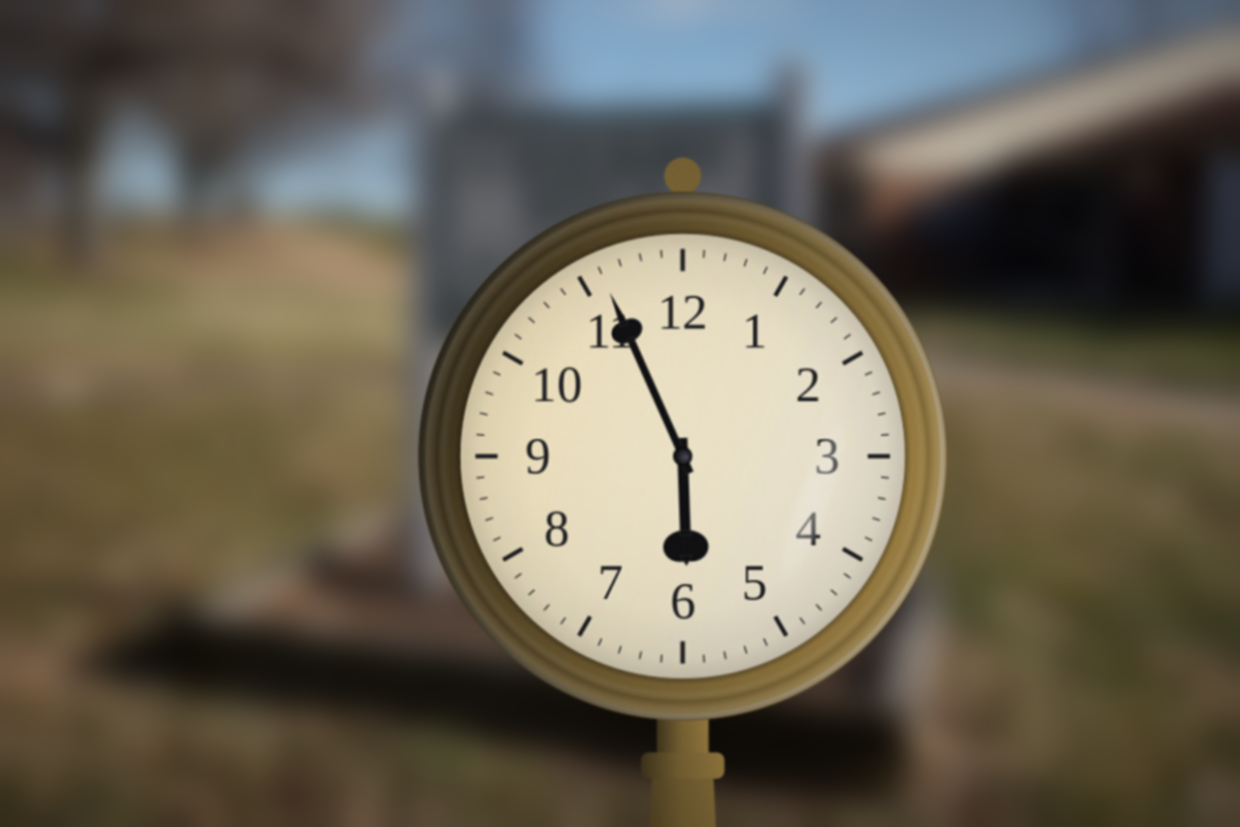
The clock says **5:56**
